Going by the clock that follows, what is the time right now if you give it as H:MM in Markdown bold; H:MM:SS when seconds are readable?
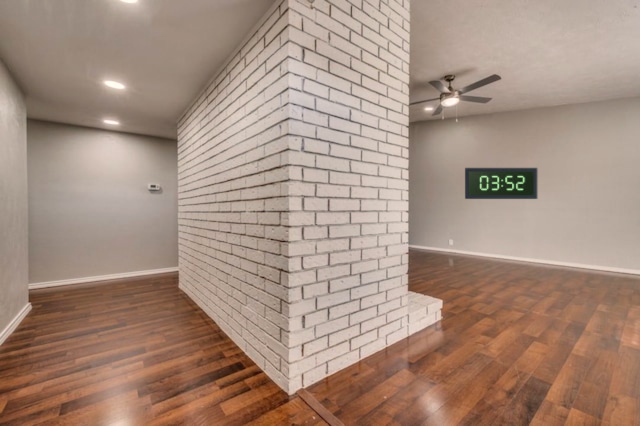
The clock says **3:52**
